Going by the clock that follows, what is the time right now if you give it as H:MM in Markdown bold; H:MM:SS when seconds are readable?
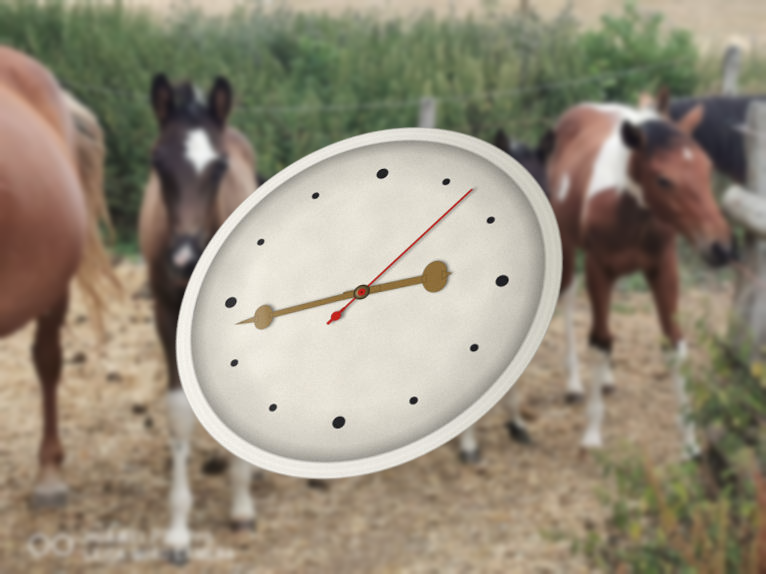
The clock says **2:43:07**
